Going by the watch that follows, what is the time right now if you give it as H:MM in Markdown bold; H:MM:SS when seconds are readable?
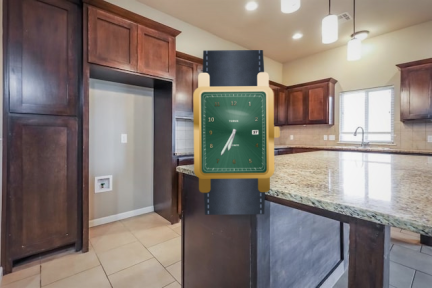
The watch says **6:35**
